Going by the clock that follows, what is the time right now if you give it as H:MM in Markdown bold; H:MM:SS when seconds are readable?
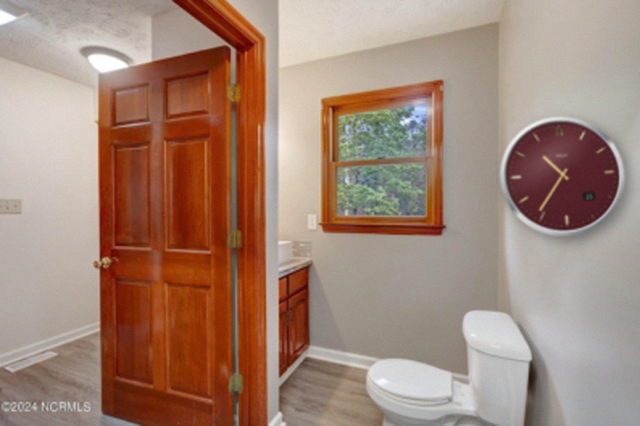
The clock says **10:36**
